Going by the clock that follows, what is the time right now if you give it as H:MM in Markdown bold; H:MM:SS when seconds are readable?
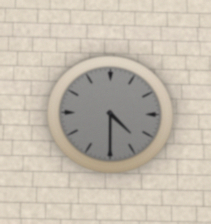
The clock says **4:30**
